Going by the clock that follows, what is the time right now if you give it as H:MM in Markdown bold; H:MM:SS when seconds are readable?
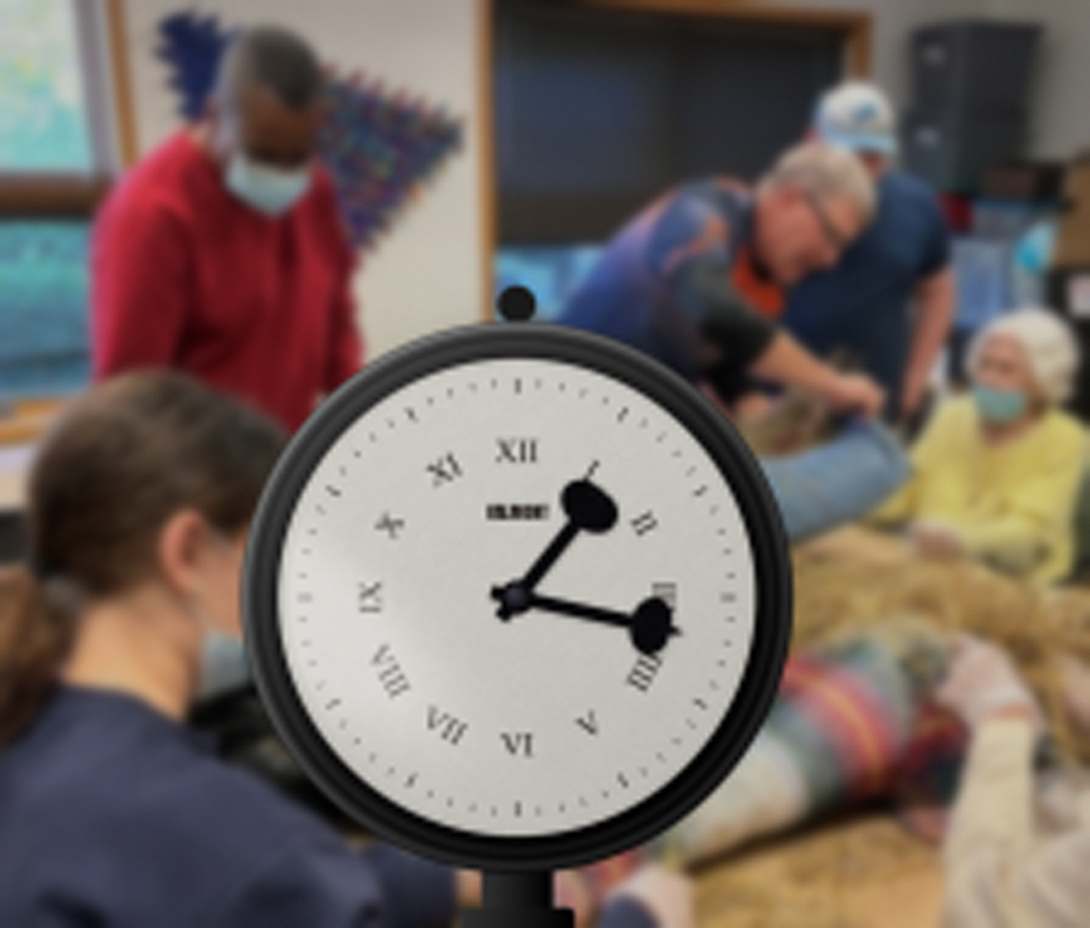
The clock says **1:17**
